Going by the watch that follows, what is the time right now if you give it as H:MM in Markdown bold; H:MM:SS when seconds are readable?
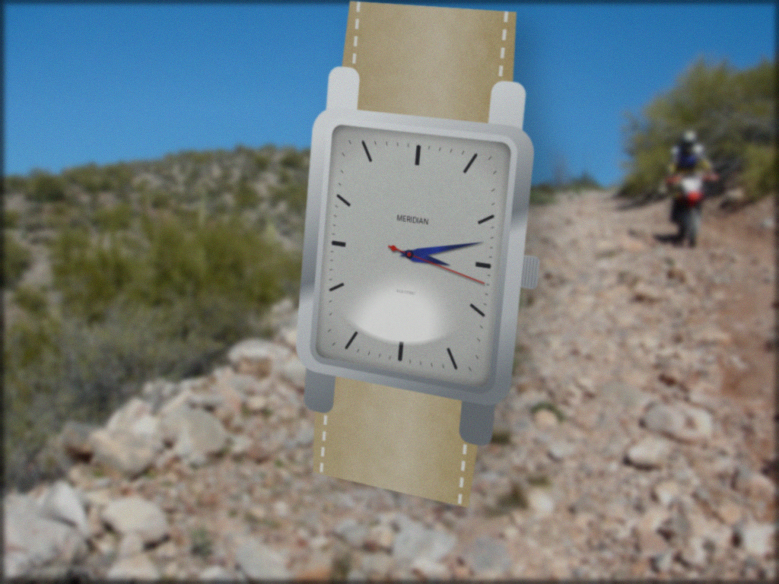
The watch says **3:12:17**
